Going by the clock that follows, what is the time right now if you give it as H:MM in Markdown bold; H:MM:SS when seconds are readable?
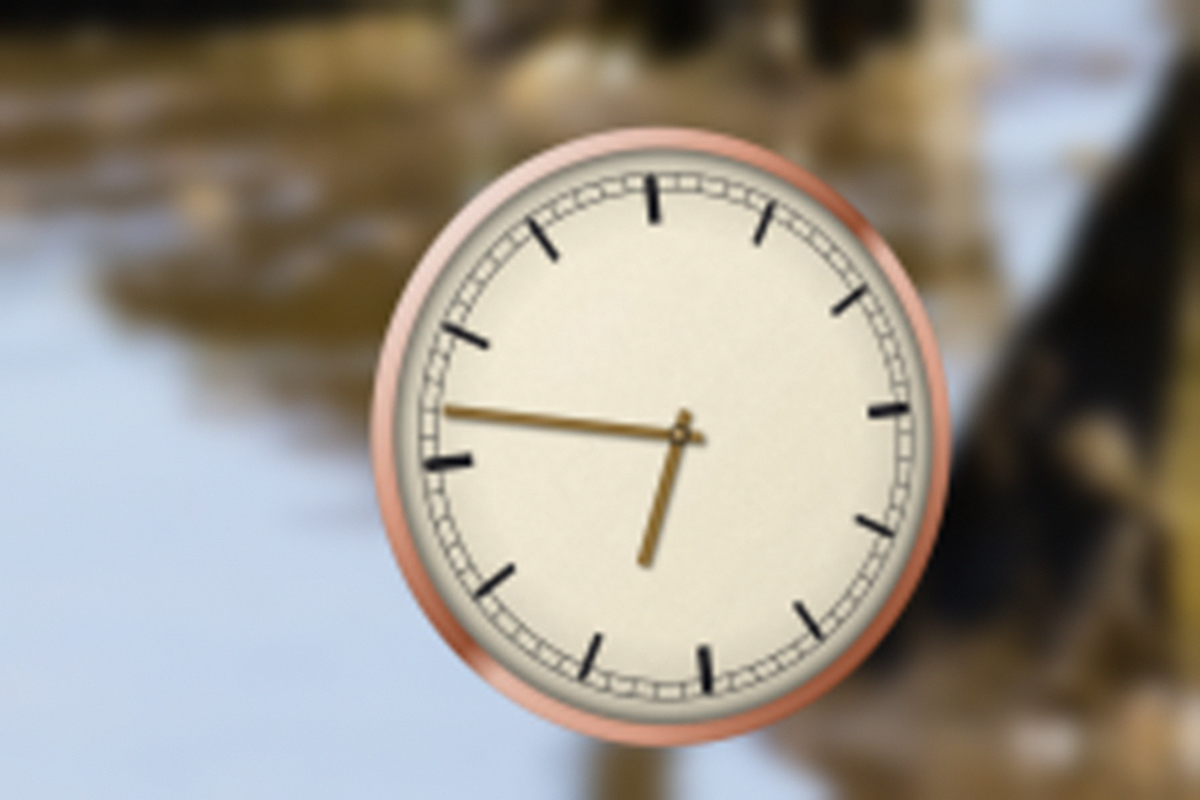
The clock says **6:47**
